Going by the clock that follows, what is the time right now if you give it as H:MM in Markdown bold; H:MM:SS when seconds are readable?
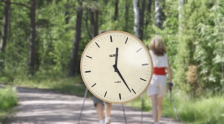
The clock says **12:26**
